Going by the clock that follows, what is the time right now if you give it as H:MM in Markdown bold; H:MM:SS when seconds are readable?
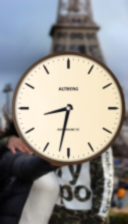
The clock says **8:32**
